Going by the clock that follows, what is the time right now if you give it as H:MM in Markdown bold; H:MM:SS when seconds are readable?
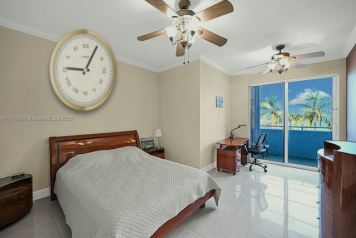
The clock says **9:05**
